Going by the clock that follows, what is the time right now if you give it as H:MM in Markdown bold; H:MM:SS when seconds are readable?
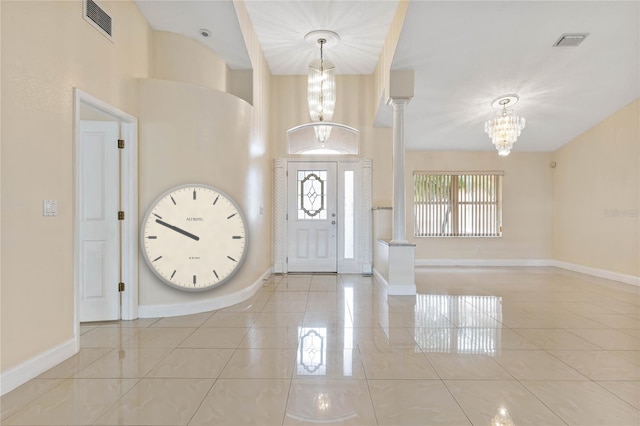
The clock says **9:49**
